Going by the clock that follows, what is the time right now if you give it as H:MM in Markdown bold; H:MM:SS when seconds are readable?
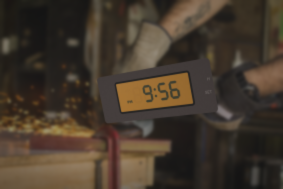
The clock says **9:56**
